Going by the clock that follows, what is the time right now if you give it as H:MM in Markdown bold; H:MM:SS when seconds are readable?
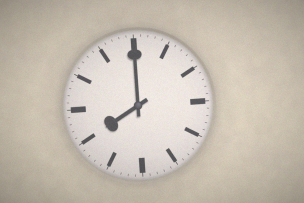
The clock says **8:00**
